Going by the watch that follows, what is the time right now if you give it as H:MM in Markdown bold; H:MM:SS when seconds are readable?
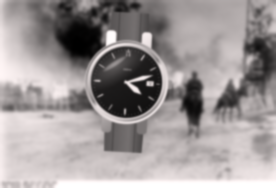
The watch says **4:12**
